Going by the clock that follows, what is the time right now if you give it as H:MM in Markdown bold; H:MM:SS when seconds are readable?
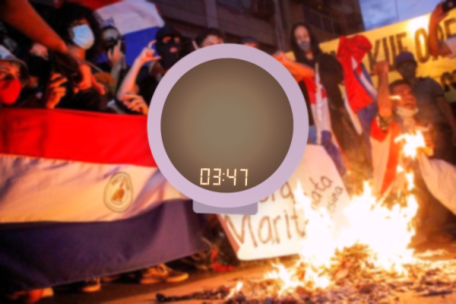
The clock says **3:47**
